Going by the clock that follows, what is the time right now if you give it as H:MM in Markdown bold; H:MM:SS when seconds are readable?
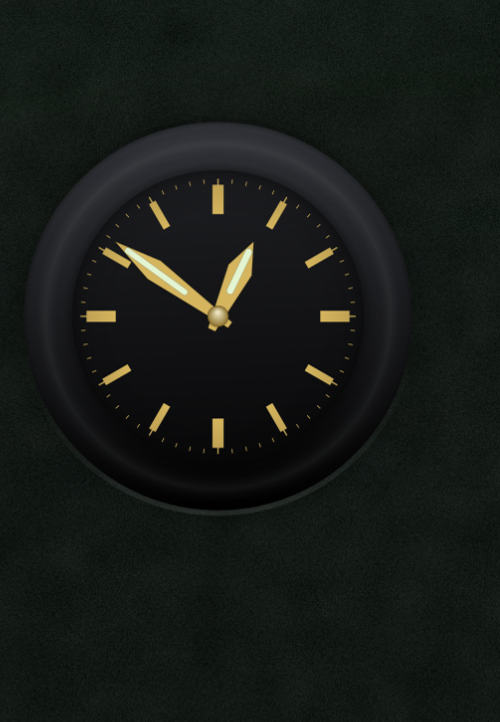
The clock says **12:51**
